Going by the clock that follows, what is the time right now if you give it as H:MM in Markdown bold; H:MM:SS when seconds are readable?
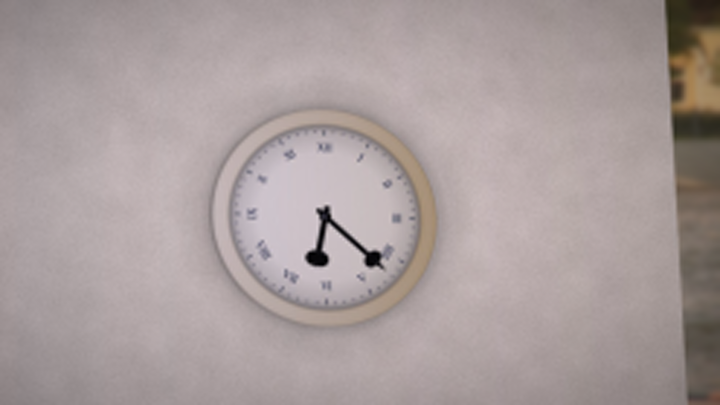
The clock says **6:22**
